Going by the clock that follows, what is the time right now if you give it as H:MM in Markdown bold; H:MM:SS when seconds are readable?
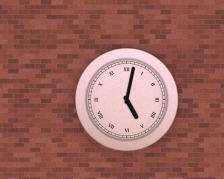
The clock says **5:02**
